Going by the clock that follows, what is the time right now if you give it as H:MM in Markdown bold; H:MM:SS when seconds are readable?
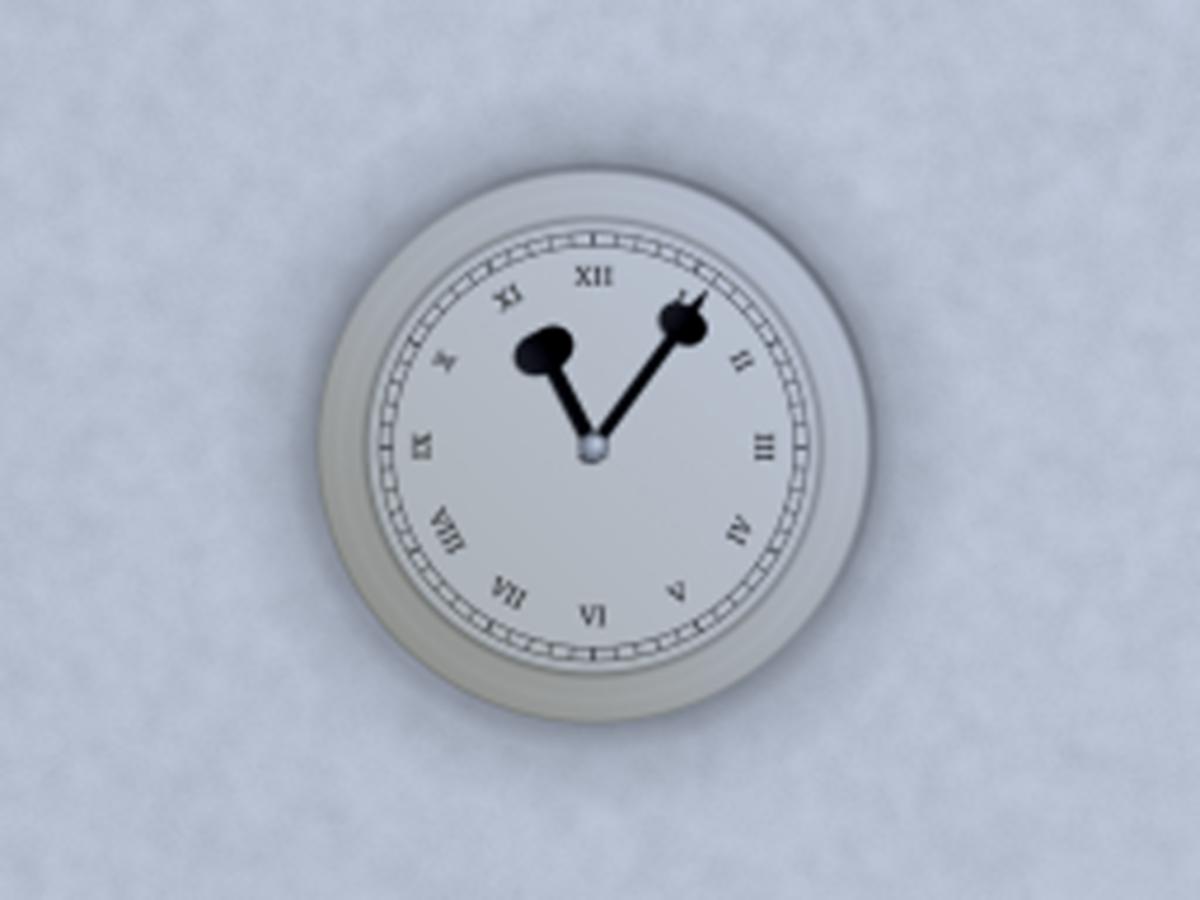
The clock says **11:06**
